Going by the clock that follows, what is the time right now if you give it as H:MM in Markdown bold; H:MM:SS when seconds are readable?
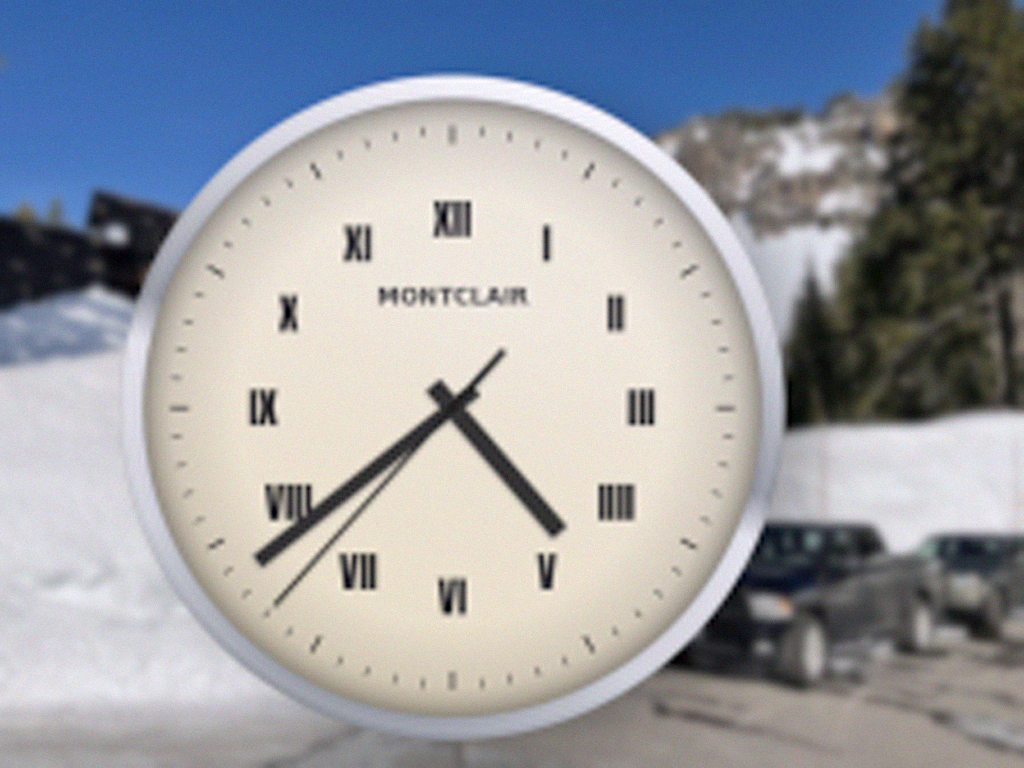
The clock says **4:38:37**
